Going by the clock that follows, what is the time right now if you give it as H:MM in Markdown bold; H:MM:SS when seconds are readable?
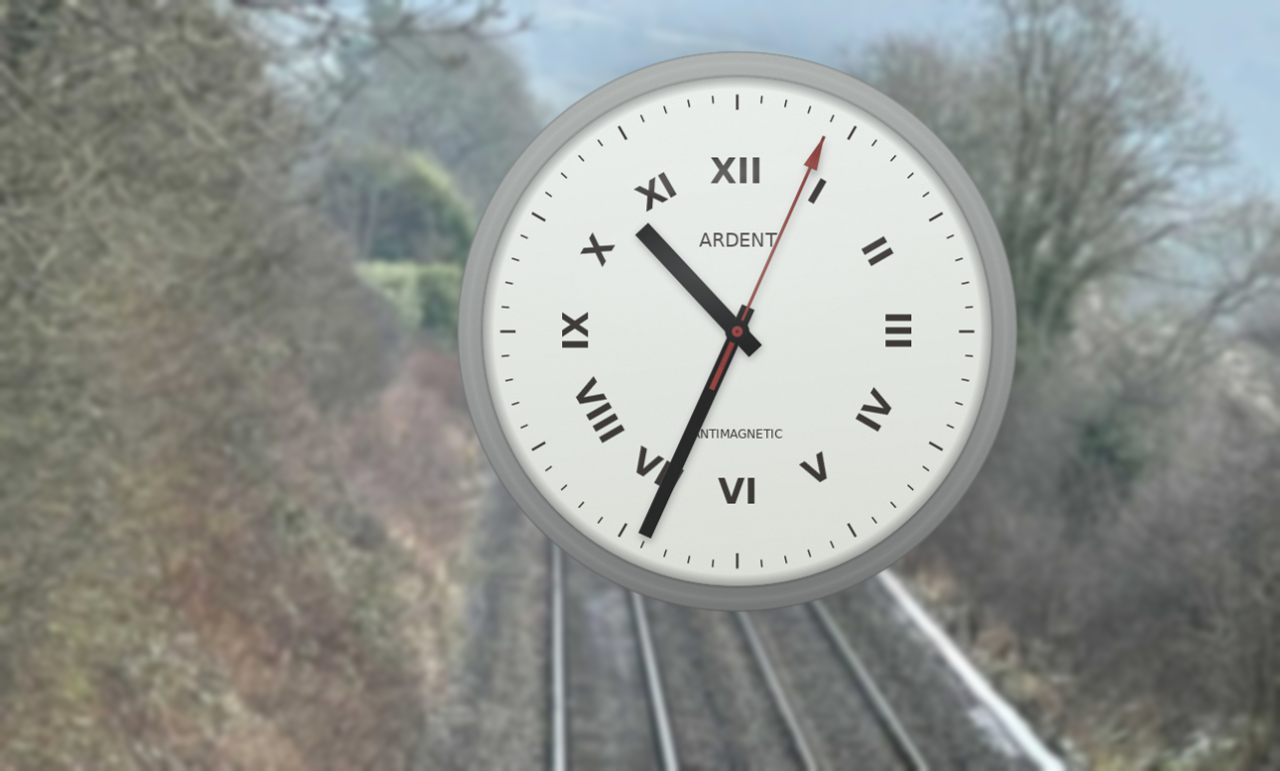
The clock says **10:34:04**
